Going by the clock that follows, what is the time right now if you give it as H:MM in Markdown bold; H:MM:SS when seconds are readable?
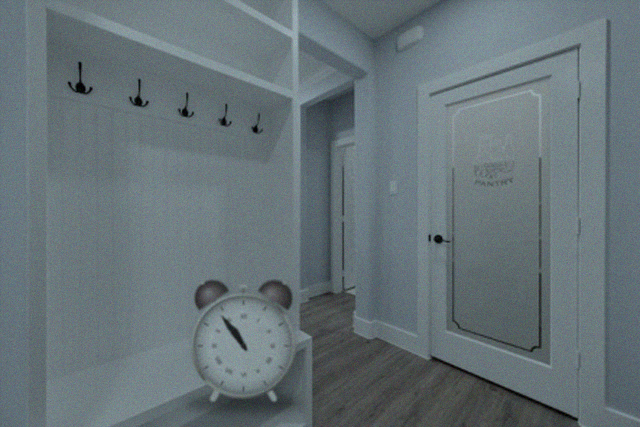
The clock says **10:54**
